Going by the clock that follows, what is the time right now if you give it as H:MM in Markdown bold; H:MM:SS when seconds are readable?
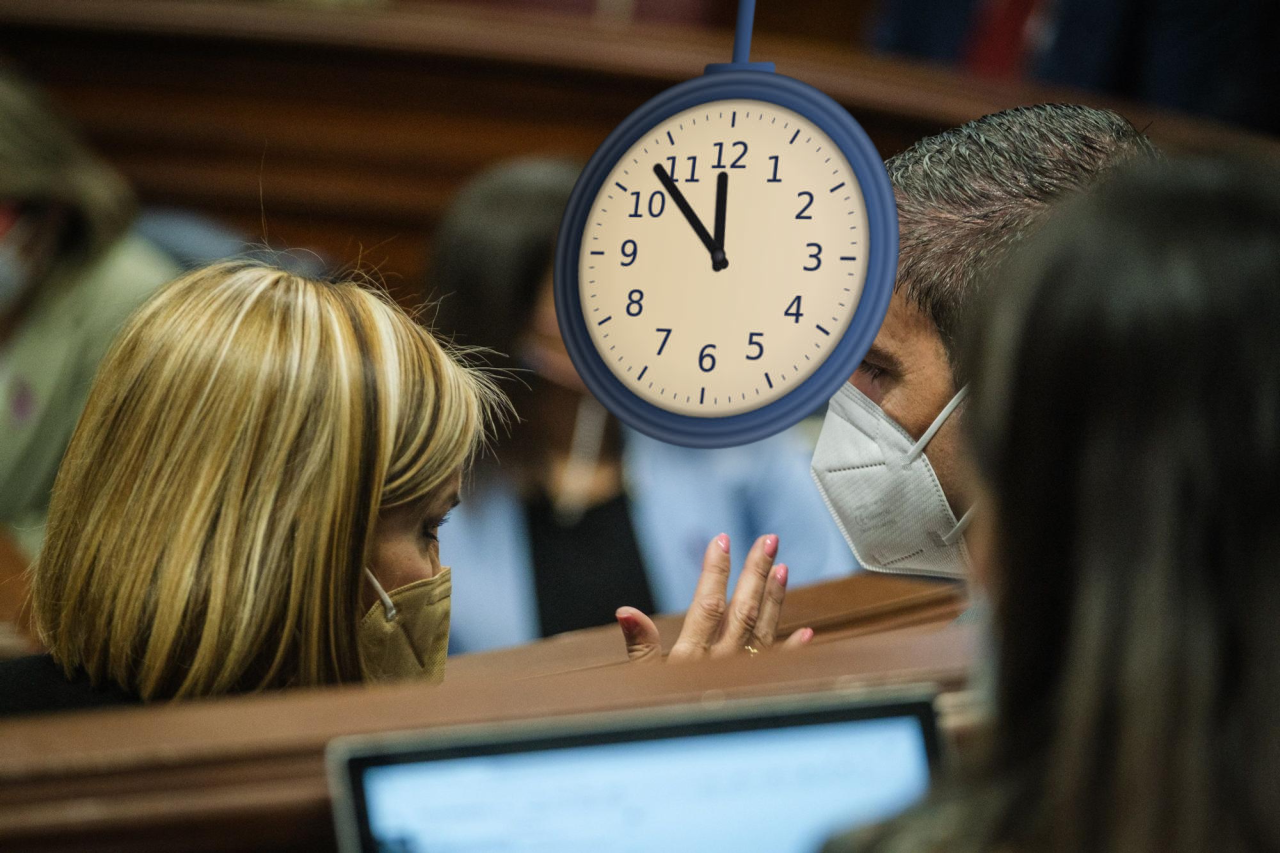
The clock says **11:53**
